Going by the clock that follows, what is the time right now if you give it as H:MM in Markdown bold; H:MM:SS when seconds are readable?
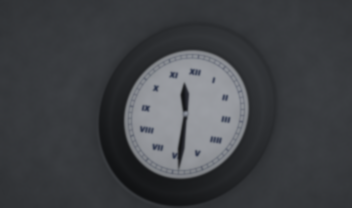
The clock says **11:29**
